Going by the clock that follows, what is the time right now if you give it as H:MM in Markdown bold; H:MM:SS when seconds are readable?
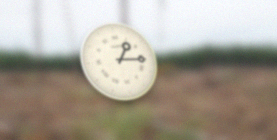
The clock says **1:16**
